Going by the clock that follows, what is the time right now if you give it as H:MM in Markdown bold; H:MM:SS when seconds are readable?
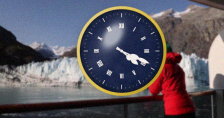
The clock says **4:19**
